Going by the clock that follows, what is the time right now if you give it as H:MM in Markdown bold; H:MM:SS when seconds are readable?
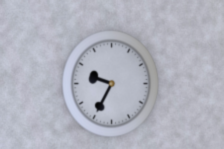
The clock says **9:35**
